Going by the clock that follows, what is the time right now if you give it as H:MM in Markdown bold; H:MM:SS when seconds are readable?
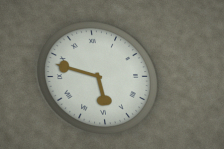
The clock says **5:48**
